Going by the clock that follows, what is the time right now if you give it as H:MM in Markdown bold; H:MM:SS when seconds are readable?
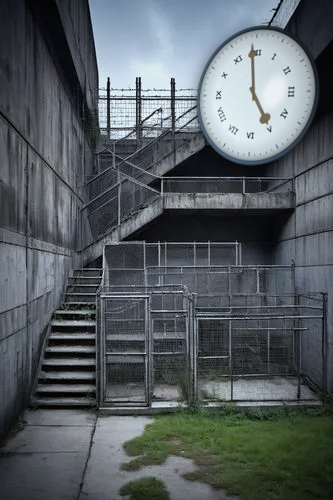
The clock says **4:59**
